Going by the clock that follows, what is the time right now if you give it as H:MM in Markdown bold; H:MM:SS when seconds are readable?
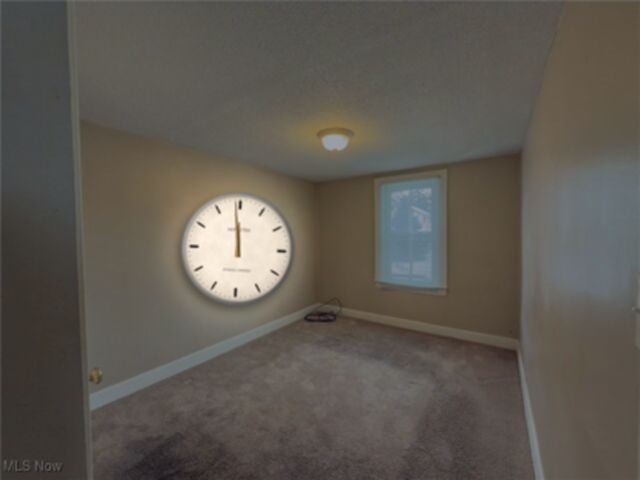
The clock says **11:59**
